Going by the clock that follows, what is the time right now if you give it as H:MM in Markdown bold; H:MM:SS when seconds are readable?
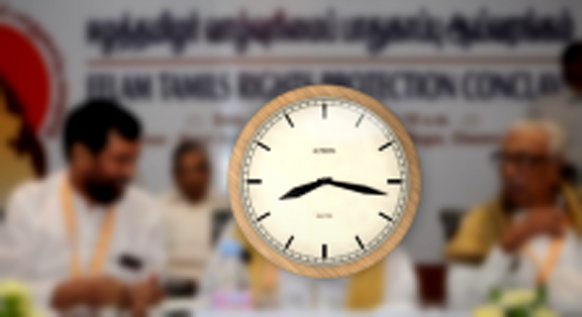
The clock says **8:17**
